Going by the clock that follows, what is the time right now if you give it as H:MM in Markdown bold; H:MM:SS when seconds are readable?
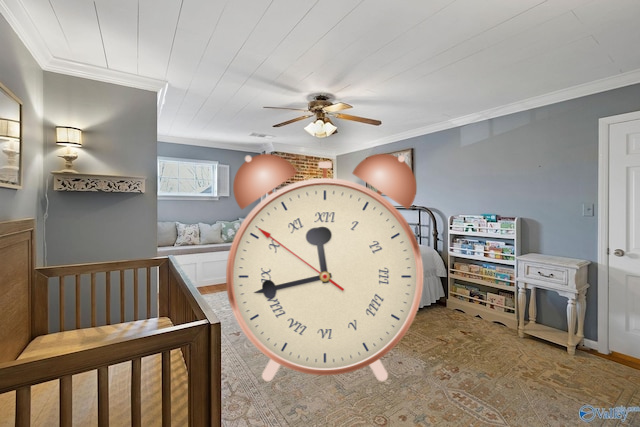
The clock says **11:42:51**
